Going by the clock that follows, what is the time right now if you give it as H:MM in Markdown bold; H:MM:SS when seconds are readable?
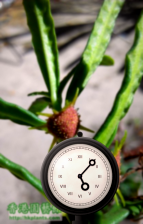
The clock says **5:07**
